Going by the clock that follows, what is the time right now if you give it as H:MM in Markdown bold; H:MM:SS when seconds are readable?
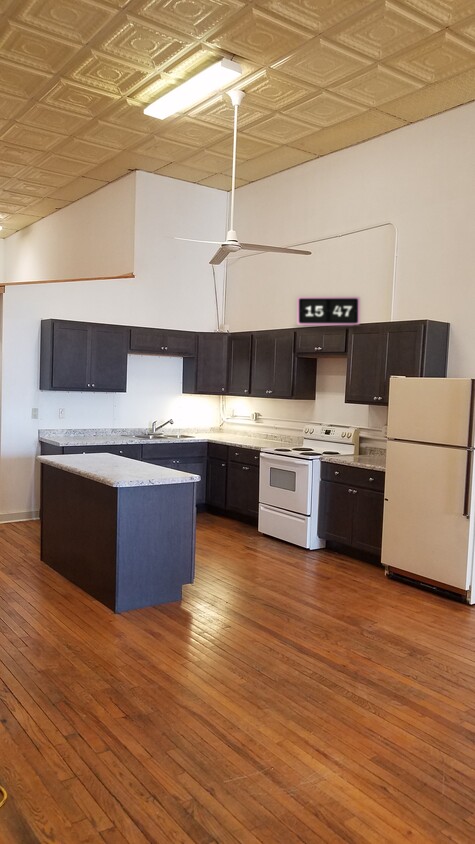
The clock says **15:47**
